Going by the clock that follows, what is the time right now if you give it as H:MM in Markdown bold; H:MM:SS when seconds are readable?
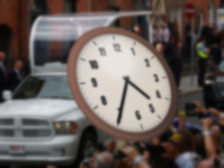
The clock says **4:35**
